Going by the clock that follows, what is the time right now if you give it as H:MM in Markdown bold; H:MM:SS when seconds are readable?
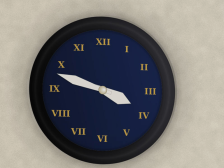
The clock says **3:48**
